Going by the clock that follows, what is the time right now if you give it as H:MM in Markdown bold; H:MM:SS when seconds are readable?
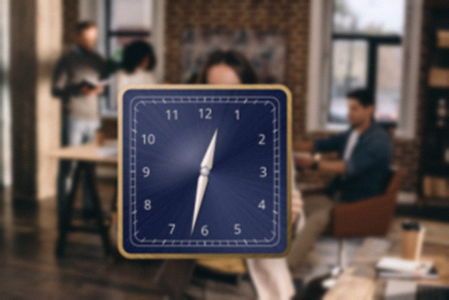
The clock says **12:32**
